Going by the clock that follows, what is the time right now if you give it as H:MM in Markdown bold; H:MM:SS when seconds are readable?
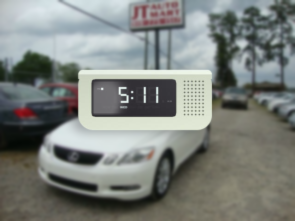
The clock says **5:11**
